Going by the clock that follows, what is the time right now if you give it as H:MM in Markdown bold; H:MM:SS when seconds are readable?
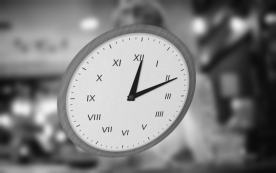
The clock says **12:11**
